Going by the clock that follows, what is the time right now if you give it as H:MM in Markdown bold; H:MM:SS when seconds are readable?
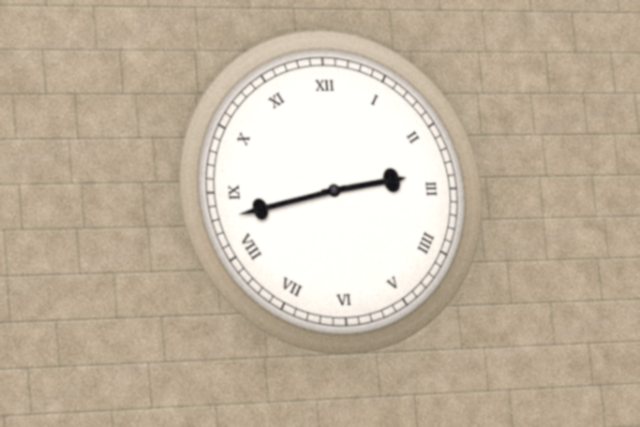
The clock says **2:43**
